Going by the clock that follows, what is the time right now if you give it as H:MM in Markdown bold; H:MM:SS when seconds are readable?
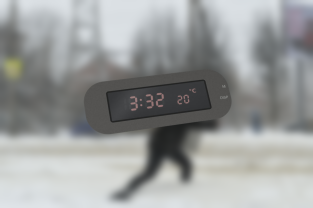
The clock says **3:32**
